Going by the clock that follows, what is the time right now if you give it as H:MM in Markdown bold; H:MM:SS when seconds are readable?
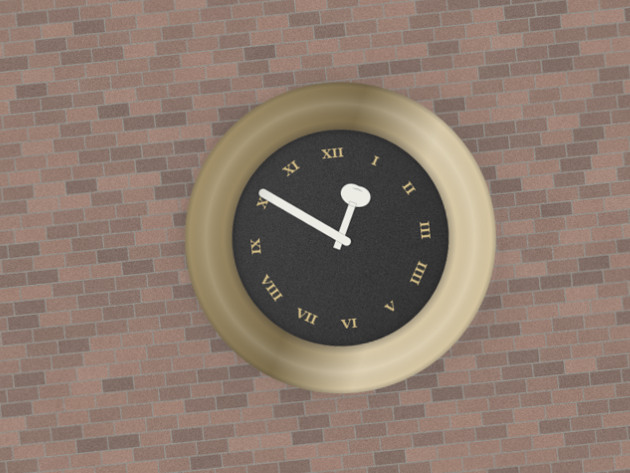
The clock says **12:51**
